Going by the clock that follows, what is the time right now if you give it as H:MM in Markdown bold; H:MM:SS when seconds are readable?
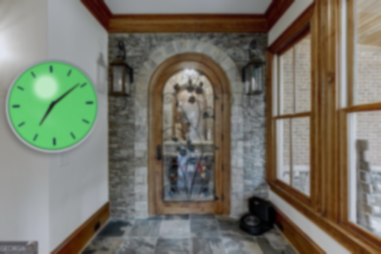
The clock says **7:09**
